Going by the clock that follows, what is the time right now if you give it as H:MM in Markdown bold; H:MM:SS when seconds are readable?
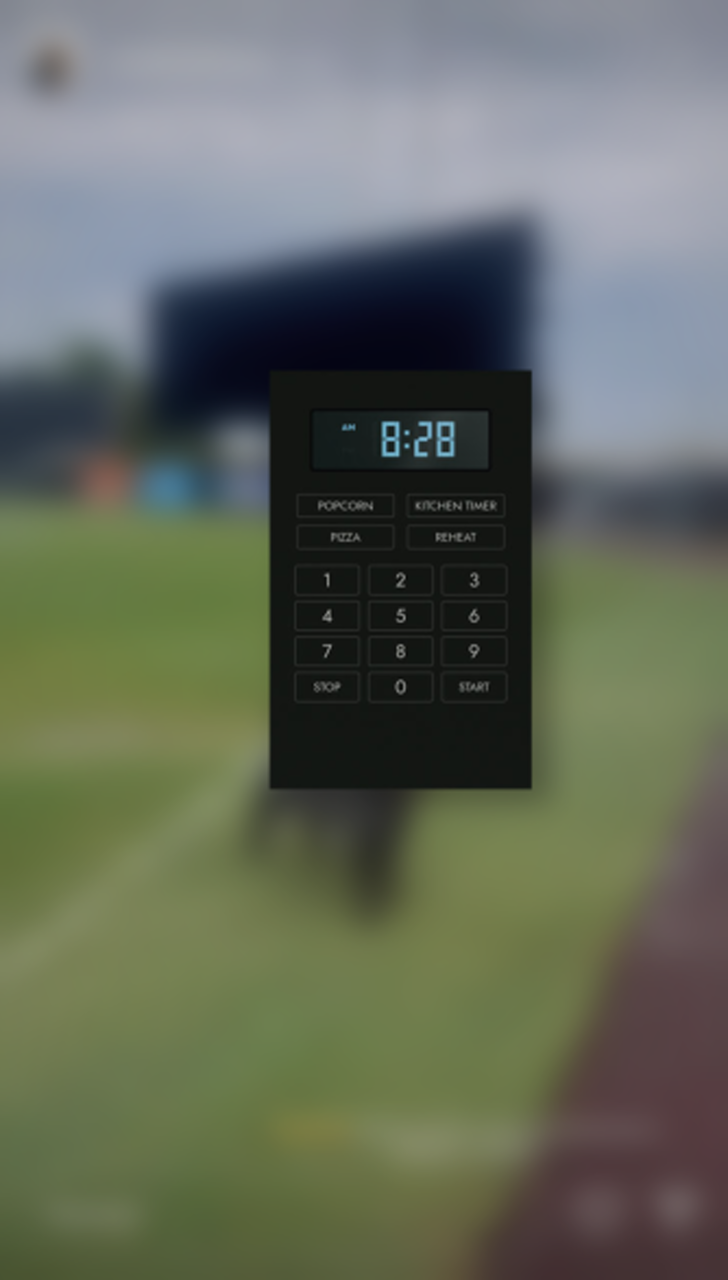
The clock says **8:28**
